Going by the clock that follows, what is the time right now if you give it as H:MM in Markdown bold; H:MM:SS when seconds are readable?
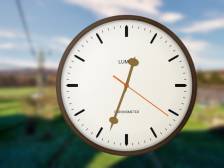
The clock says **12:33:21**
